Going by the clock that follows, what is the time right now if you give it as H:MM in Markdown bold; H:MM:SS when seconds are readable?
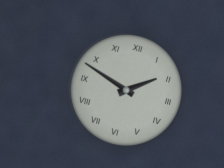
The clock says **1:48**
